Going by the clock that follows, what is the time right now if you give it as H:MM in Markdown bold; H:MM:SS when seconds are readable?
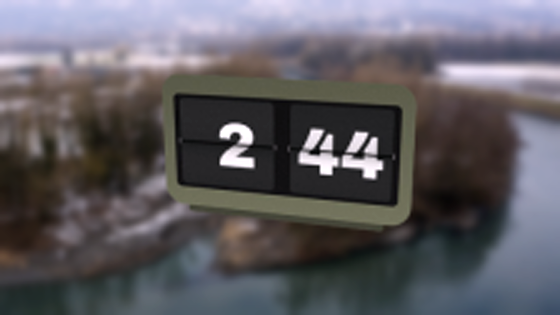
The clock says **2:44**
